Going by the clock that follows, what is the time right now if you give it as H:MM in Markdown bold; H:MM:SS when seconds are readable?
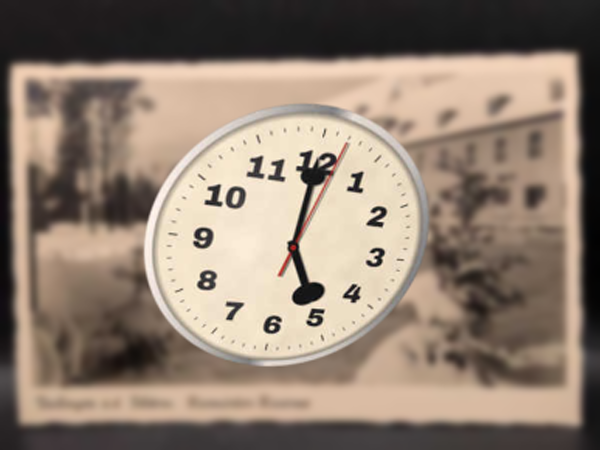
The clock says **5:00:02**
